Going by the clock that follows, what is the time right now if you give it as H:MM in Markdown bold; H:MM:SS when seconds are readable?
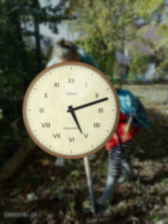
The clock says **5:12**
